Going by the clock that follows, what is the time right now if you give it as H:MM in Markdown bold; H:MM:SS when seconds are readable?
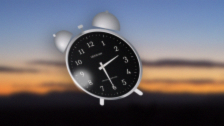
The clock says **2:30**
